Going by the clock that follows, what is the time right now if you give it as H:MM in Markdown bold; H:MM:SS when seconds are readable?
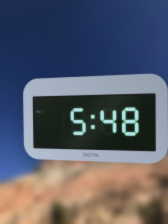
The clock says **5:48**
